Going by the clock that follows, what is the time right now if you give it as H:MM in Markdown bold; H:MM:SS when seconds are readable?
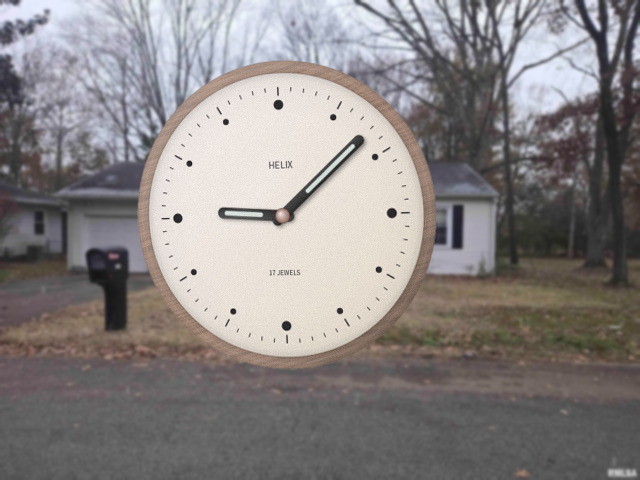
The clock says **9:08**
